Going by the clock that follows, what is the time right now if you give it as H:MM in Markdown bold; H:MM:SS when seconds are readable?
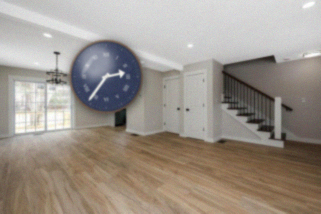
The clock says **2:36**
